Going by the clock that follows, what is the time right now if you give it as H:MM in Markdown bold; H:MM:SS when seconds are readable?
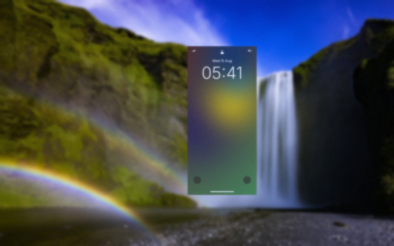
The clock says **5:41**
